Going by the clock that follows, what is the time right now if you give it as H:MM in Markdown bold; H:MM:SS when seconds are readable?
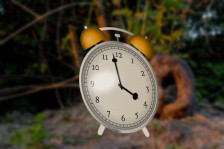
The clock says **3:58**
